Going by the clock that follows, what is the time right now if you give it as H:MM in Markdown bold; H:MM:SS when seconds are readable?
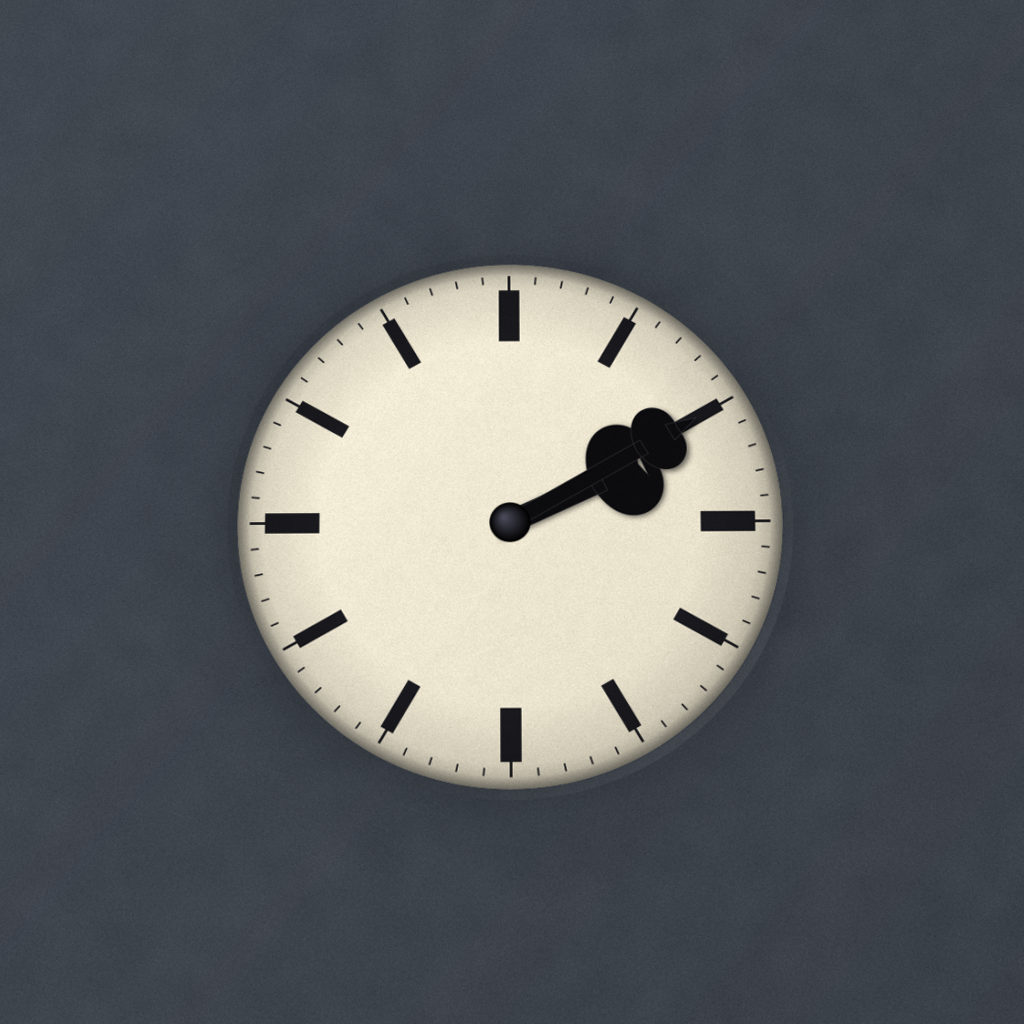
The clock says **2:10**
